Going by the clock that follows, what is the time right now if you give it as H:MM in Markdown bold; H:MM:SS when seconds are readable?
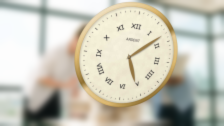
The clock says **5:08**
